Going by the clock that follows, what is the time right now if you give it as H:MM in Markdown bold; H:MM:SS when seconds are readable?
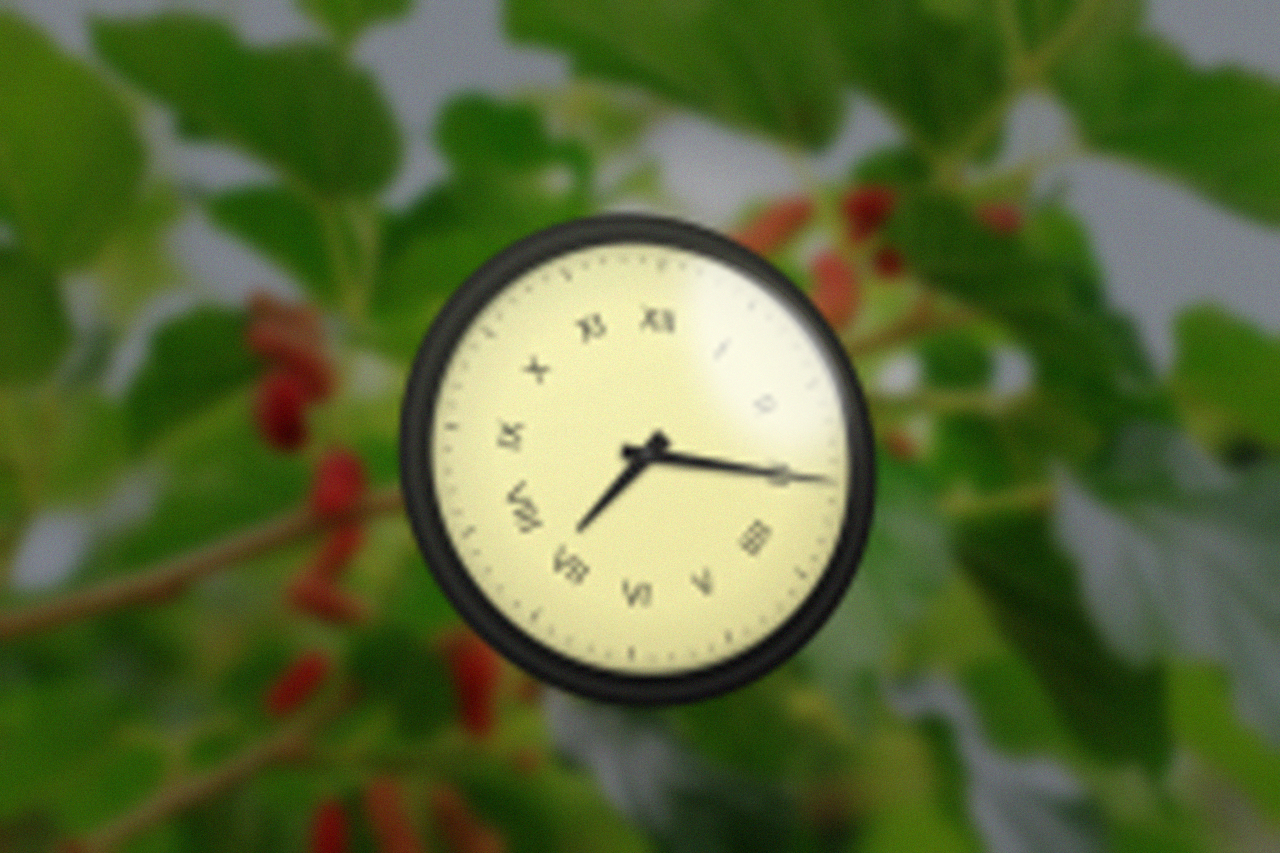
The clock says **7:15**
